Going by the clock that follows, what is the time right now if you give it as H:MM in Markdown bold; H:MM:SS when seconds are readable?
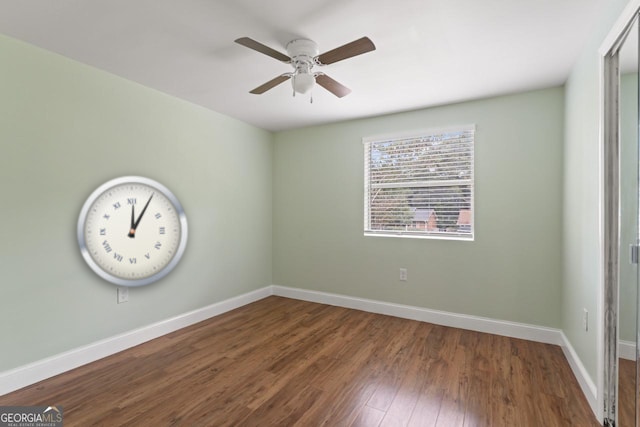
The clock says **12:05**
